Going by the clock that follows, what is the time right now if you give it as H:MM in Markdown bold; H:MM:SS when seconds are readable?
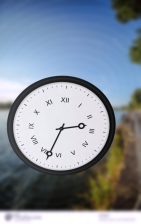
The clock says **2:33**
